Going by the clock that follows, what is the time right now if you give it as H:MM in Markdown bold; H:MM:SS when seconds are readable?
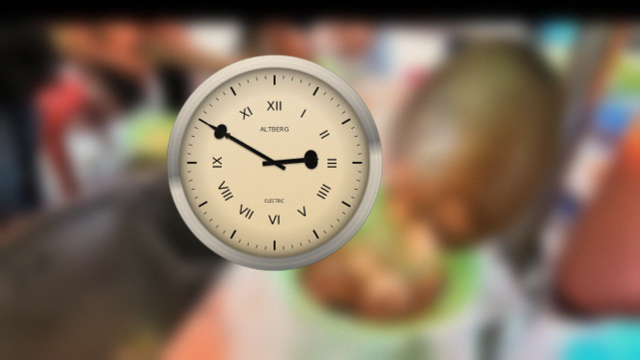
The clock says **2:50**
